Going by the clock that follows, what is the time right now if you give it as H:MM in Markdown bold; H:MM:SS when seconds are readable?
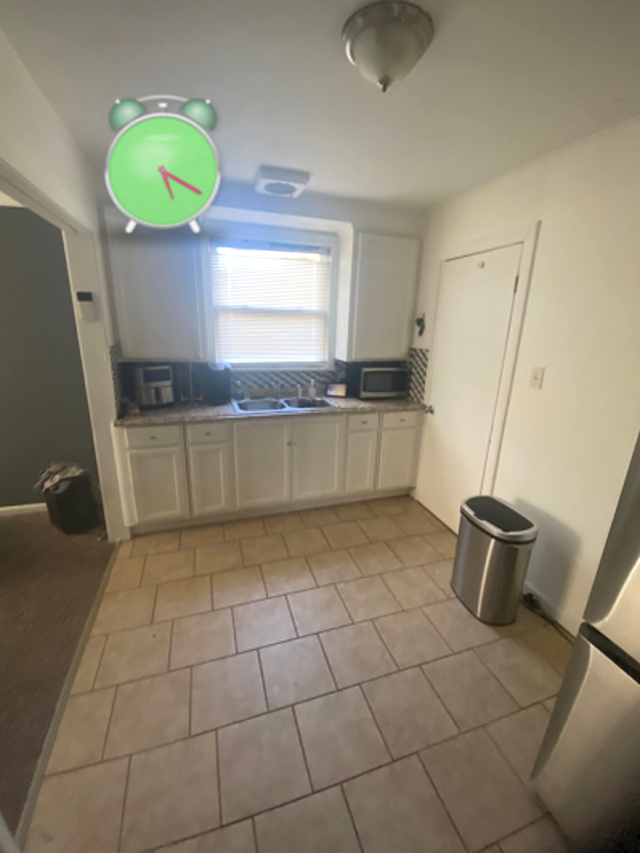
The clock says **5:20**
